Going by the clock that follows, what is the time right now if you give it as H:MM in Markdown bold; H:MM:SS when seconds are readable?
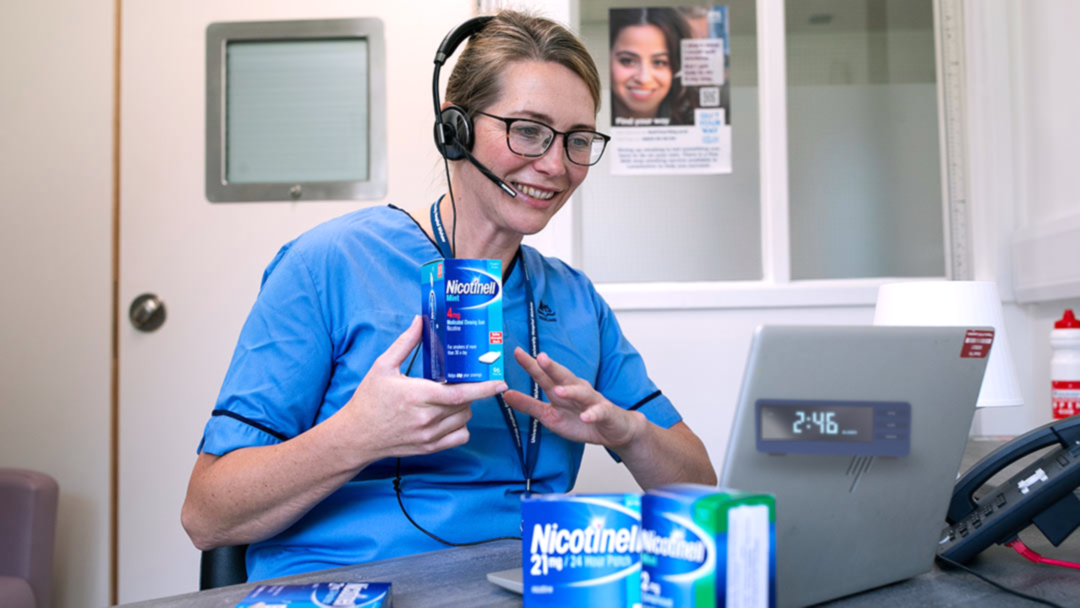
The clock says **2:46**
